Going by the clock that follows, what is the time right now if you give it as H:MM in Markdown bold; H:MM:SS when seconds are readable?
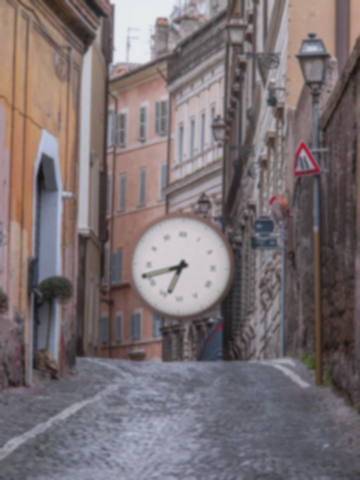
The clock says **6:42**
